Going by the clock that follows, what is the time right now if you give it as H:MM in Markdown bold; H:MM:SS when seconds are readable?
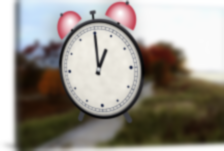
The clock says **1:00**
